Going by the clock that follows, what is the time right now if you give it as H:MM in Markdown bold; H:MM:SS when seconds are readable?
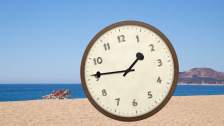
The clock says **1:46**
